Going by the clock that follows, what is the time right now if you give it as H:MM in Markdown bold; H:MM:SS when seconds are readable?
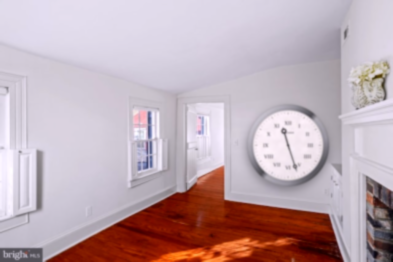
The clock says **11:27**
